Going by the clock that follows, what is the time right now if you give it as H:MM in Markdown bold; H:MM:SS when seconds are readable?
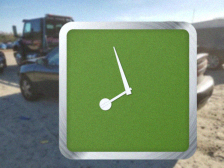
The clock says **7:57**
